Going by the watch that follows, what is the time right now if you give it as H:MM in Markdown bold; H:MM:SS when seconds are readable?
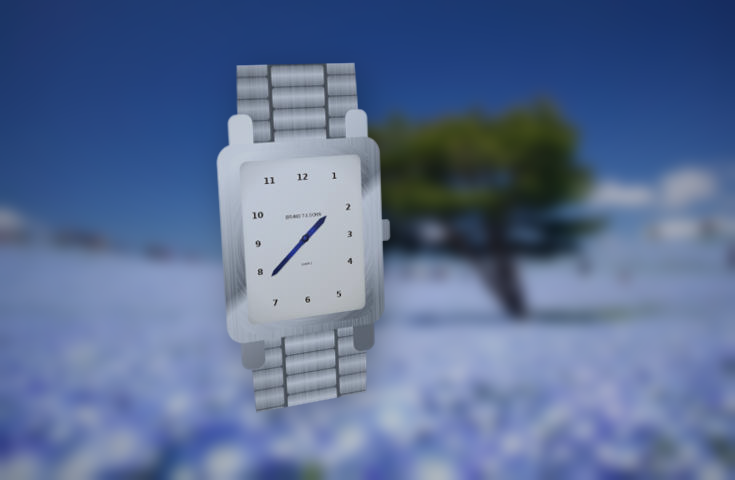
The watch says **1:38**
